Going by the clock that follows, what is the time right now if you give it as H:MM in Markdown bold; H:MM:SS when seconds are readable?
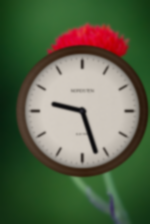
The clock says **9:27**
